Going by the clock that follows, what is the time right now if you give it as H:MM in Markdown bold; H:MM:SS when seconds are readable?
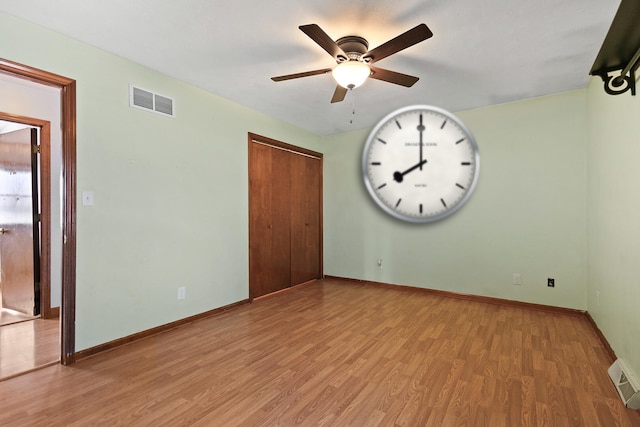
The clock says **8:00**
